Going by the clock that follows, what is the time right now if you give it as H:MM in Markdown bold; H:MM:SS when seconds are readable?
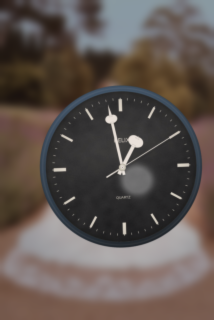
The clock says **12:58:10**
